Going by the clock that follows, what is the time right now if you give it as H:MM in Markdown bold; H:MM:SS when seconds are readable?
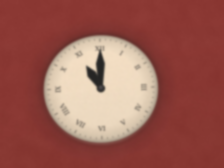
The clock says **11:00**
